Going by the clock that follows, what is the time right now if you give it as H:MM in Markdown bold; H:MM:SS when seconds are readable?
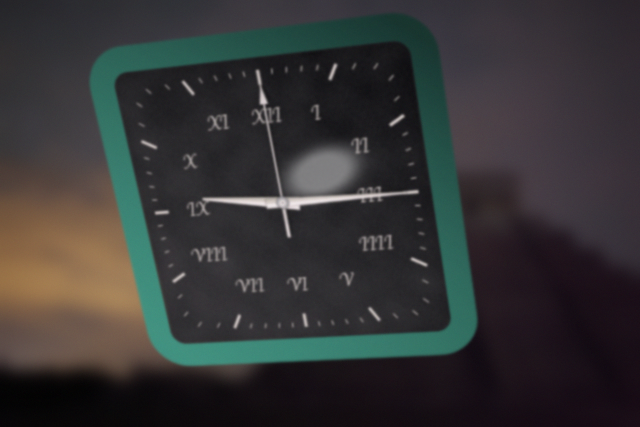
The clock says **9:15:00**
